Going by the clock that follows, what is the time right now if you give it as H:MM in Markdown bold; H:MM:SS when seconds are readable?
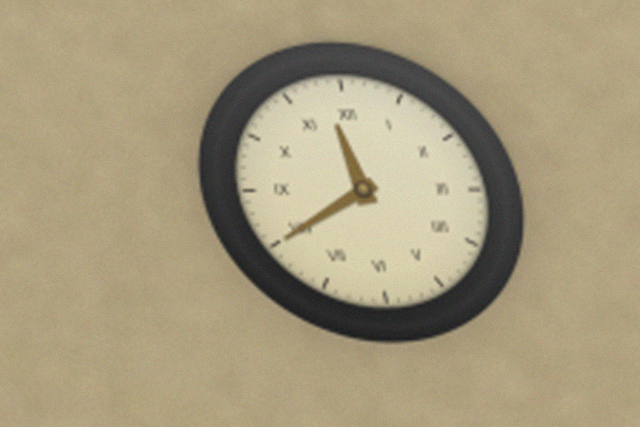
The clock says **11:40**
